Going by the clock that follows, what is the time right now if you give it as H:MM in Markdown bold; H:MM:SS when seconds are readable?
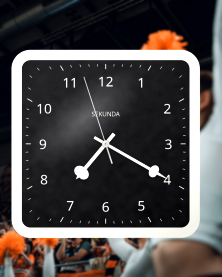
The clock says **7:19:57**
